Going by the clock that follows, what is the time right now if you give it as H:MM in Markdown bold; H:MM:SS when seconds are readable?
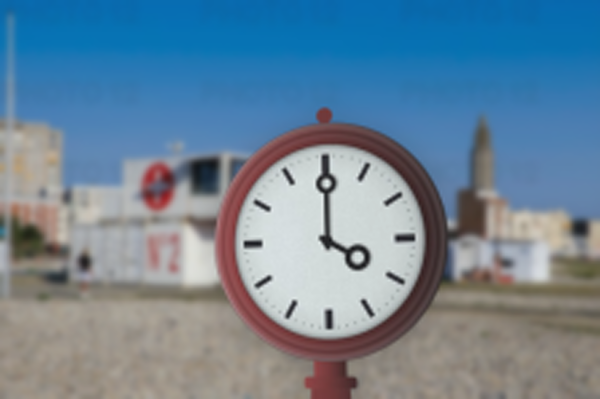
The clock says **4:00**
